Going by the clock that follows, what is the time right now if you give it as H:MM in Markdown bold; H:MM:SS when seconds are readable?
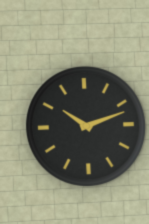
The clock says **10:12**
